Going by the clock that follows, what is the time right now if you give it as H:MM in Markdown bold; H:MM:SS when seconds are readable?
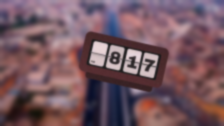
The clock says **8:17**
